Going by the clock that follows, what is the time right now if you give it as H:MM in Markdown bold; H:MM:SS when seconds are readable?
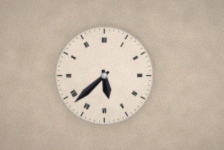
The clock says **5:38**
